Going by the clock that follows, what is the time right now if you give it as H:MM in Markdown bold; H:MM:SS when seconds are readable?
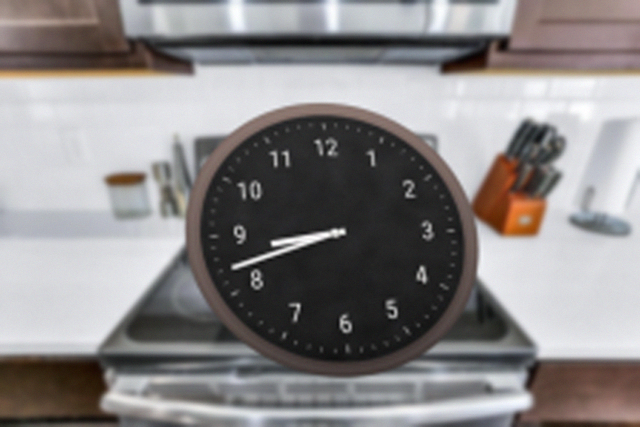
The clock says **8:42**
